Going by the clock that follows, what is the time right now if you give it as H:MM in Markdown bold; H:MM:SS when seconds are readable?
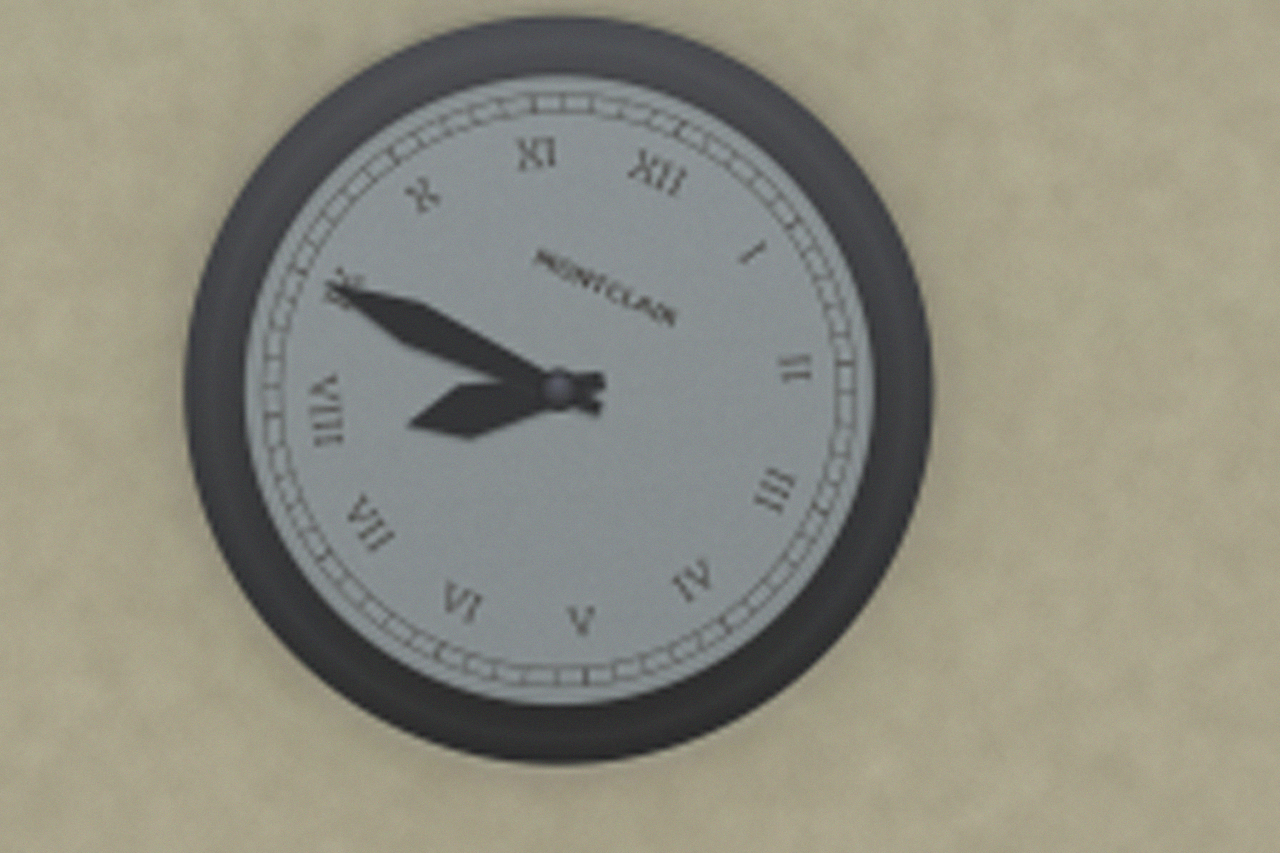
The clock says **7:45**
